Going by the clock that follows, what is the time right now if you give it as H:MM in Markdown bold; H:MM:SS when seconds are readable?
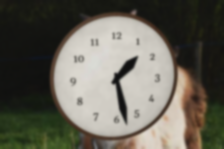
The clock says **1:28**
